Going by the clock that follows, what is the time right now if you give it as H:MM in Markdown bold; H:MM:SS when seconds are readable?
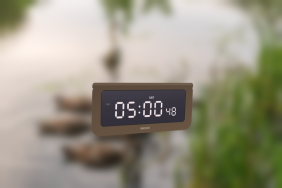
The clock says **5:00:48**
